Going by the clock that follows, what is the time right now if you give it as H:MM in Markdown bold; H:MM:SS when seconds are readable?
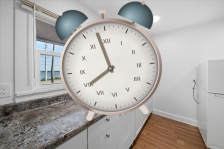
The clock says **7:58**
